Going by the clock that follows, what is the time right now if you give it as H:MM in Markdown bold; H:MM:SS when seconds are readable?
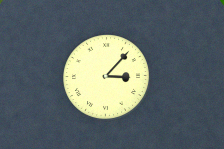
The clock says **3:07**
